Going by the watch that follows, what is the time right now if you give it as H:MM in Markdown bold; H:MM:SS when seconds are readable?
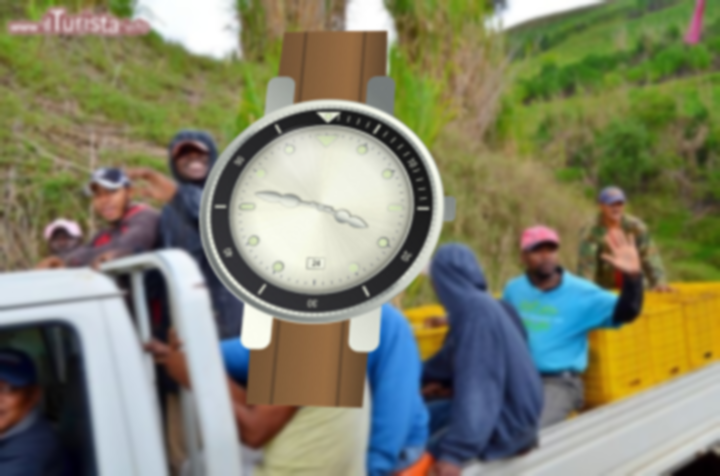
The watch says **3:47**
